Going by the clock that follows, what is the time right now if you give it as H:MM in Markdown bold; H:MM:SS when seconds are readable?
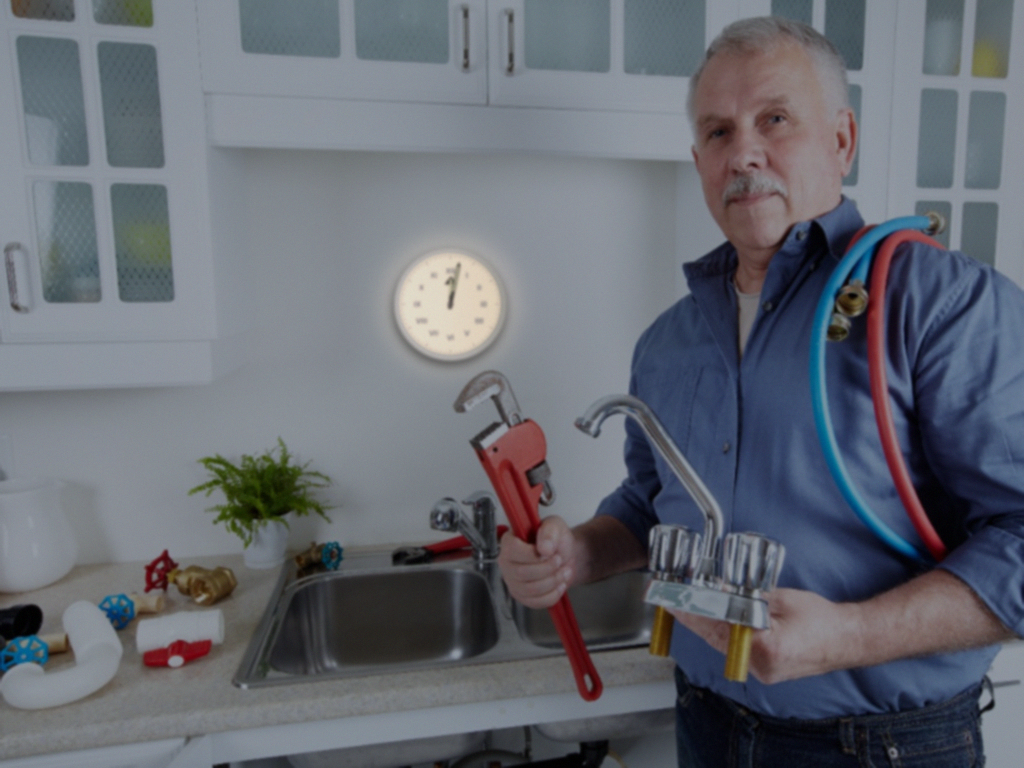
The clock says **12:02**
